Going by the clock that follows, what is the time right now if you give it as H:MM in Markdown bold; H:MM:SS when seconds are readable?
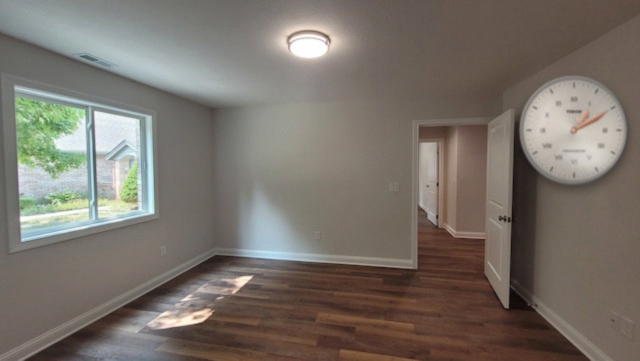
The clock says **1:10**
